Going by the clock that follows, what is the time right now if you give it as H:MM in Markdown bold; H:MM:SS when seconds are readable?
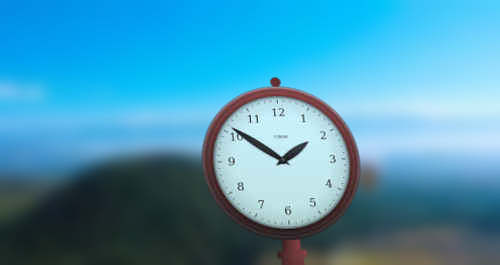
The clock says **1:51**
